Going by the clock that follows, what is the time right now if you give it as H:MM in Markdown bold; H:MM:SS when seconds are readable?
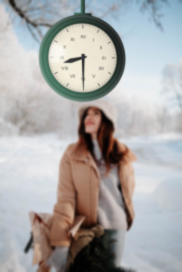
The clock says **8:30**
